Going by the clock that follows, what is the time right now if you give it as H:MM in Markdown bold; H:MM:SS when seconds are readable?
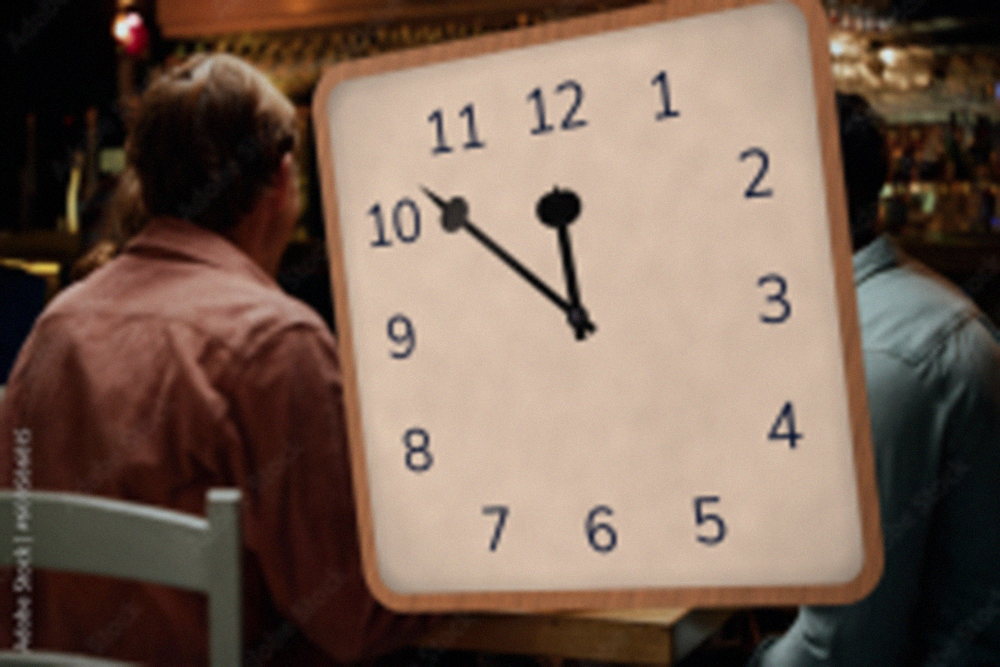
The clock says **11:52**
